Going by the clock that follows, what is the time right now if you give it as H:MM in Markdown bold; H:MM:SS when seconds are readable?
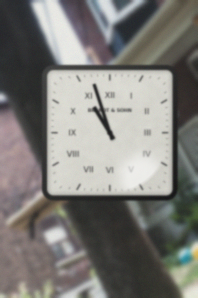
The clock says **10:57**
